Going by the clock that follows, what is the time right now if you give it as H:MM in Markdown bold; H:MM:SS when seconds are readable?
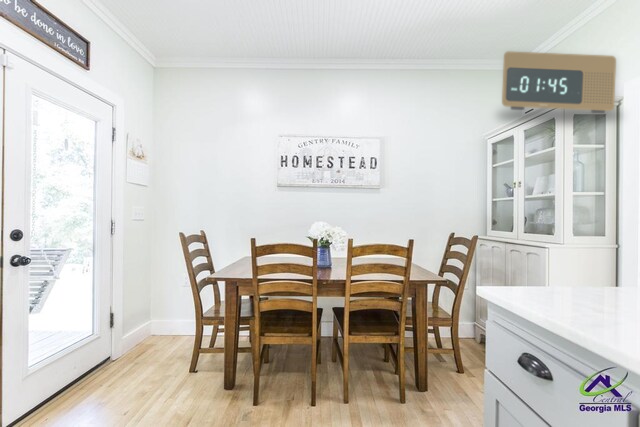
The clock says **1:45**
